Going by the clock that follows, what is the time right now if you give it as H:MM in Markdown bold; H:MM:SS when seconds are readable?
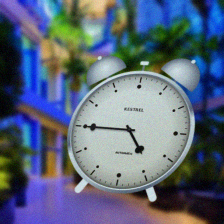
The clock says **4:45**
